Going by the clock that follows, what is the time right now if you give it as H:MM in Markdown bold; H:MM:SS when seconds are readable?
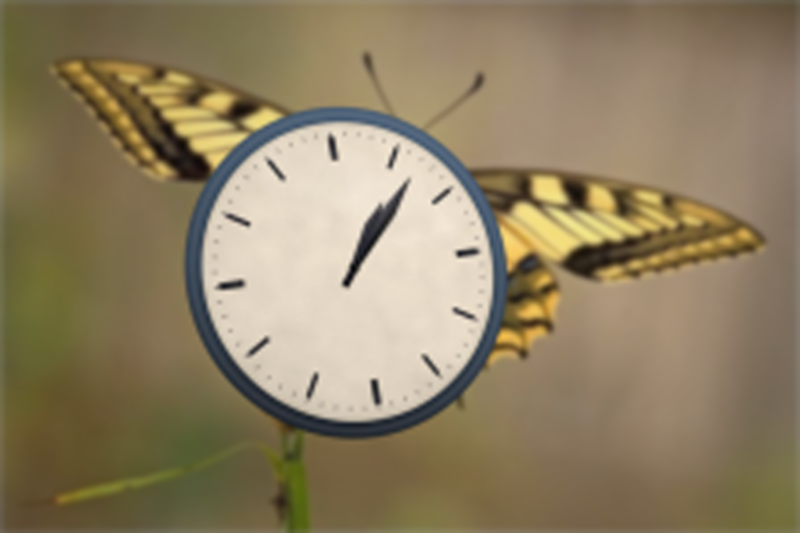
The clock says **1:07**
